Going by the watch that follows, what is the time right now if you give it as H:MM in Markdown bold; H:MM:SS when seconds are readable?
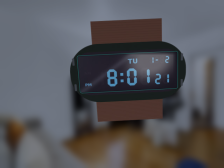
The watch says **8:01:21**
